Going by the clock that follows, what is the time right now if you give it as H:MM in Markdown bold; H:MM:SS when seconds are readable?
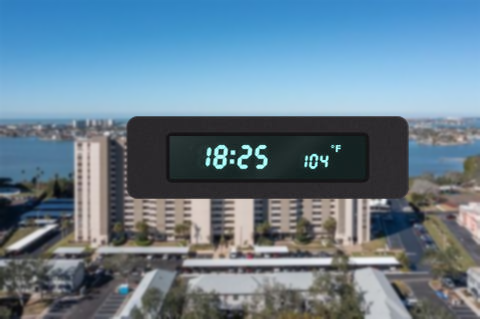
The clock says **18:25**
